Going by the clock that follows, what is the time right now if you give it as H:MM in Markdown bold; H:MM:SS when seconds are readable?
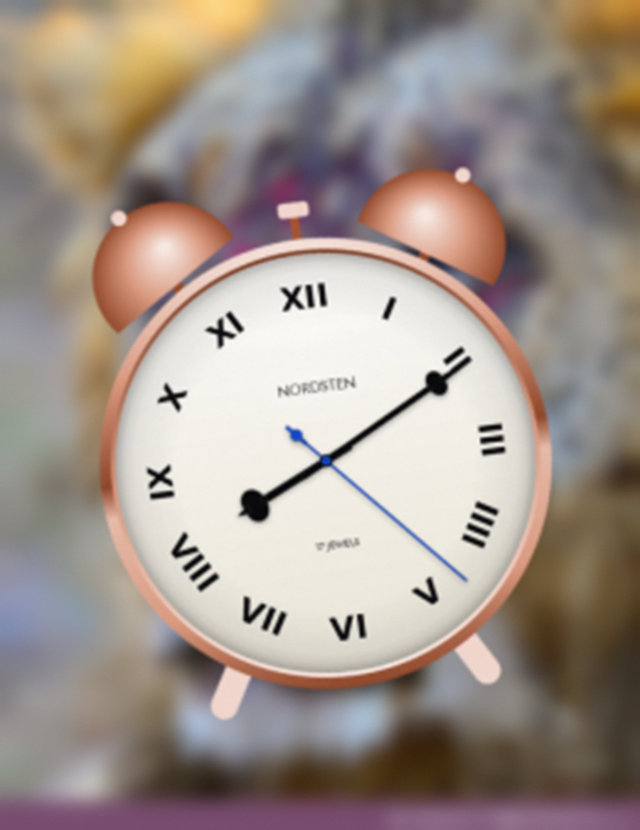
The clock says **8:10:23**
